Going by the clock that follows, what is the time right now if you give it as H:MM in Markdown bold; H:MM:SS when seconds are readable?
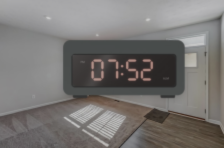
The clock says **7:52**
